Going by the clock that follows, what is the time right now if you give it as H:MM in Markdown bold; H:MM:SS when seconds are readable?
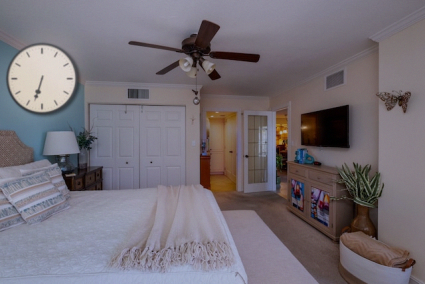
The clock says **6:33**
